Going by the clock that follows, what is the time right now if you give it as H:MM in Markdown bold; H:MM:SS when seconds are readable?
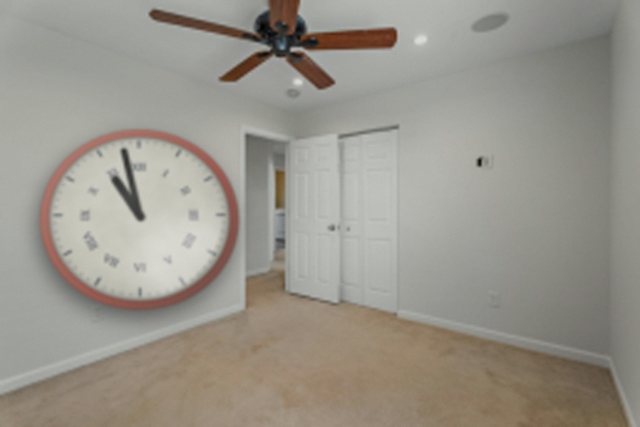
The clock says **10:58**
